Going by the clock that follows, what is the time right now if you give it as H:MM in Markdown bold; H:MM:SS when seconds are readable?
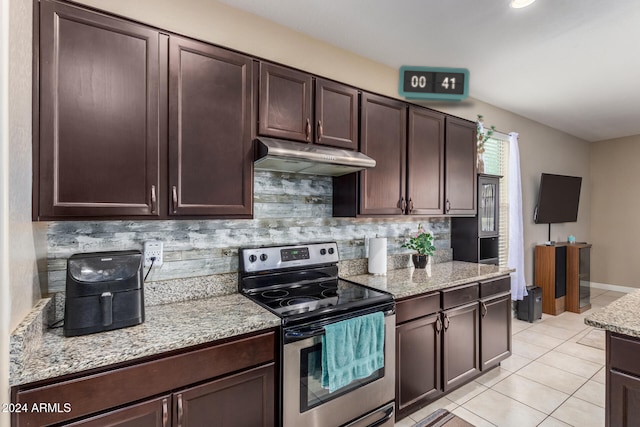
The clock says **0:41**
